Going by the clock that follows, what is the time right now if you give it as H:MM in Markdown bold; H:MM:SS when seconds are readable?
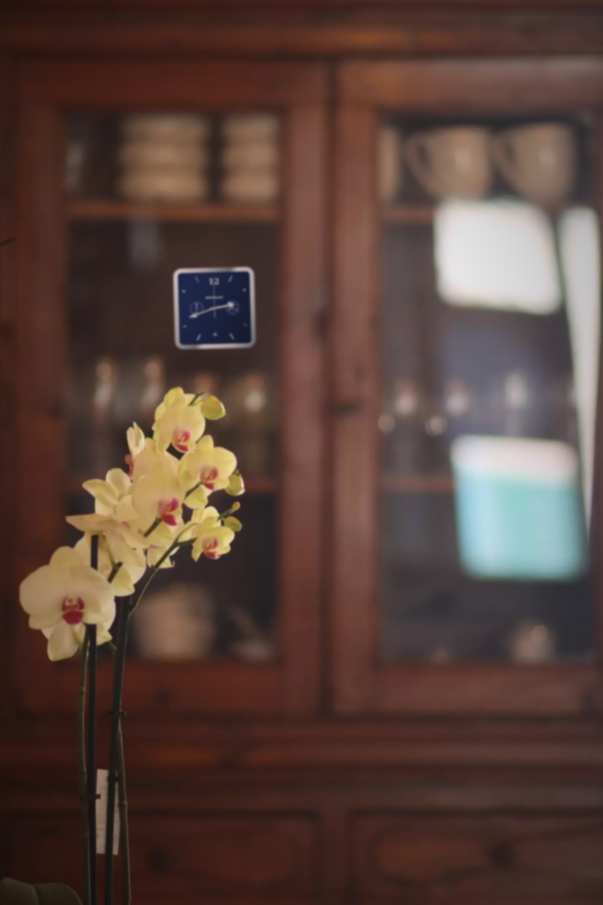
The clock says **2:42**
